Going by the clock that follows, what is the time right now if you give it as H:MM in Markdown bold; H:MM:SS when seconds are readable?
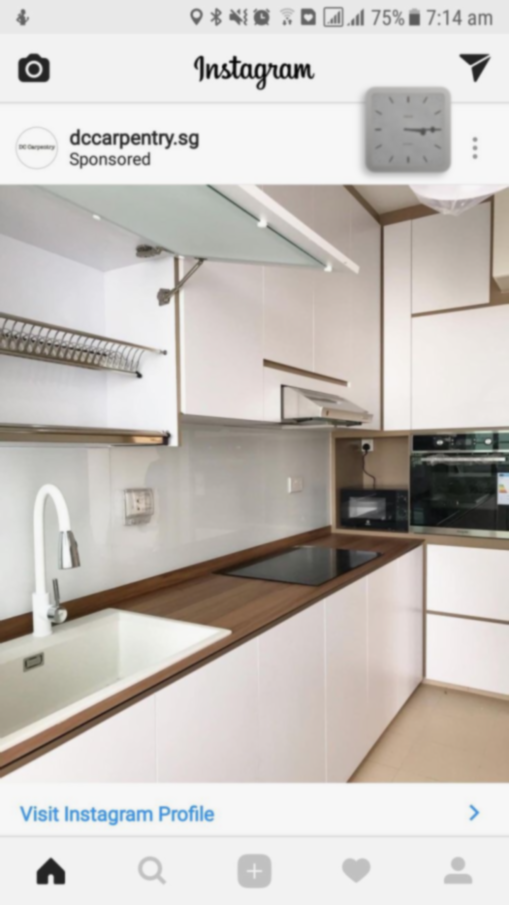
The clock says **3:15**
